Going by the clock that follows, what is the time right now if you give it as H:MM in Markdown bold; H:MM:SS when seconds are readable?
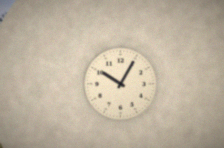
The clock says **10:05**
